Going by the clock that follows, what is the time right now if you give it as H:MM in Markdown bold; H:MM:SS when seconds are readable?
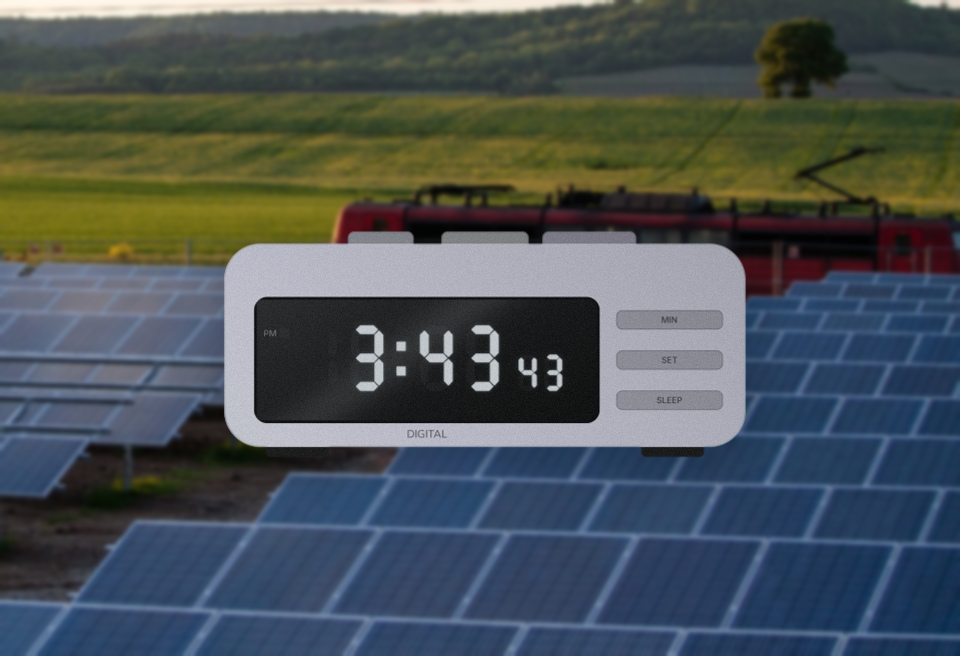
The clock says **3:43:43**
